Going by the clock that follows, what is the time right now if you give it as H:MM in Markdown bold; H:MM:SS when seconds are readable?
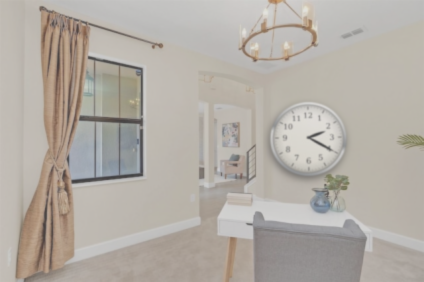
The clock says **2:20**
